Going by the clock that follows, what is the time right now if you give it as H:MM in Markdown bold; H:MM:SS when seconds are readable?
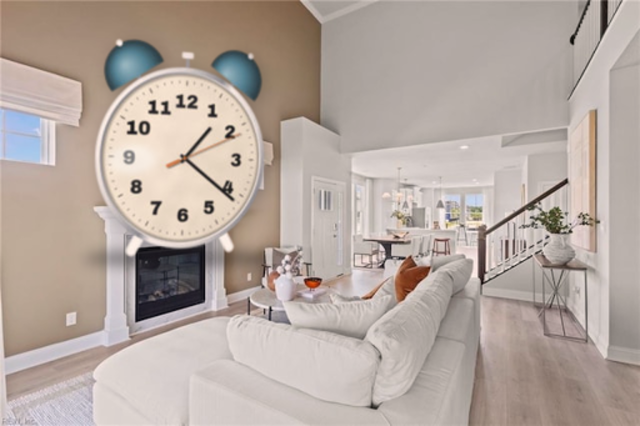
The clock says **1:21:11**
